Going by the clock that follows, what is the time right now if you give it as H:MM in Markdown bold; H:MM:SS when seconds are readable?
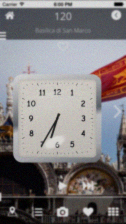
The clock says **6:35**
